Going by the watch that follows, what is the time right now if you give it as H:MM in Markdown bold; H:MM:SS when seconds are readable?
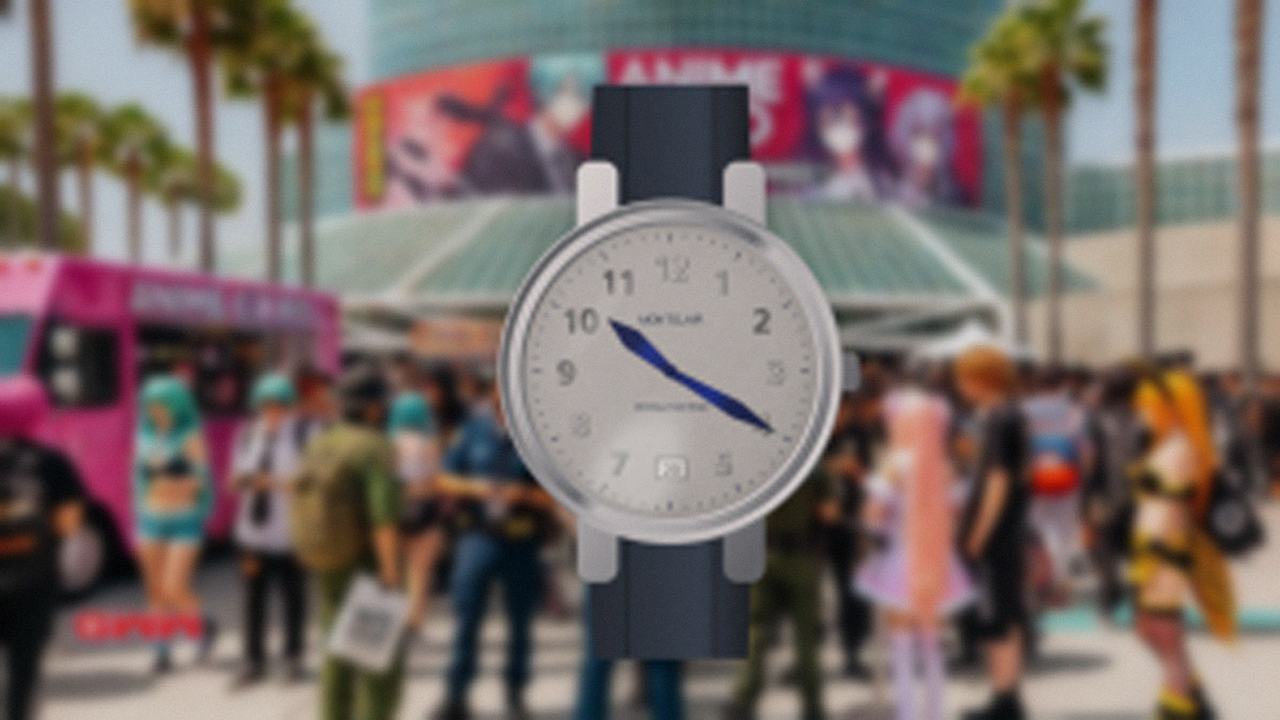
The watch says **10:20**
